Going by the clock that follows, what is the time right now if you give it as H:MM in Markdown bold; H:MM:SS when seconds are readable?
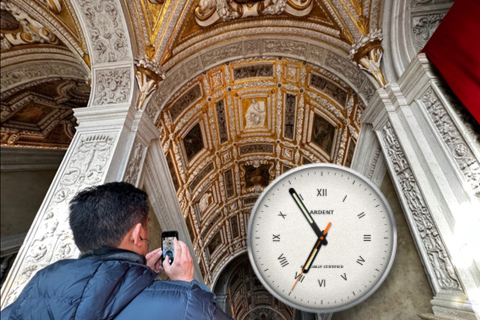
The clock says **6:54:35**
